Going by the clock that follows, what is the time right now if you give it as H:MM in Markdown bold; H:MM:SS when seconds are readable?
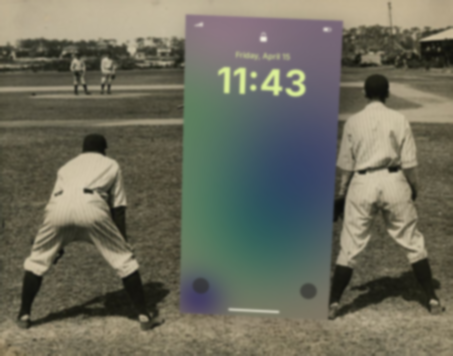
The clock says **11:43**
